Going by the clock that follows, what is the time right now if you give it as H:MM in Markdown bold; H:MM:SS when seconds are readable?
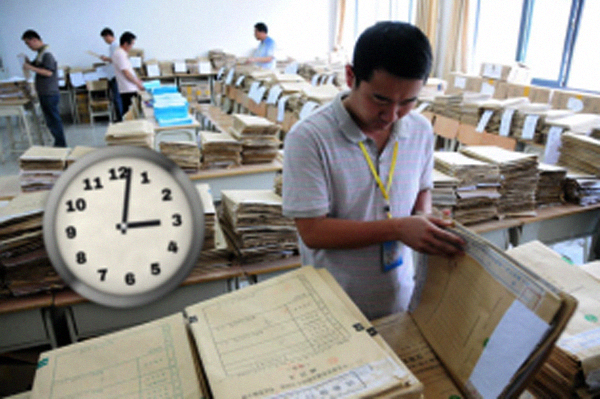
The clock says **3:02**
